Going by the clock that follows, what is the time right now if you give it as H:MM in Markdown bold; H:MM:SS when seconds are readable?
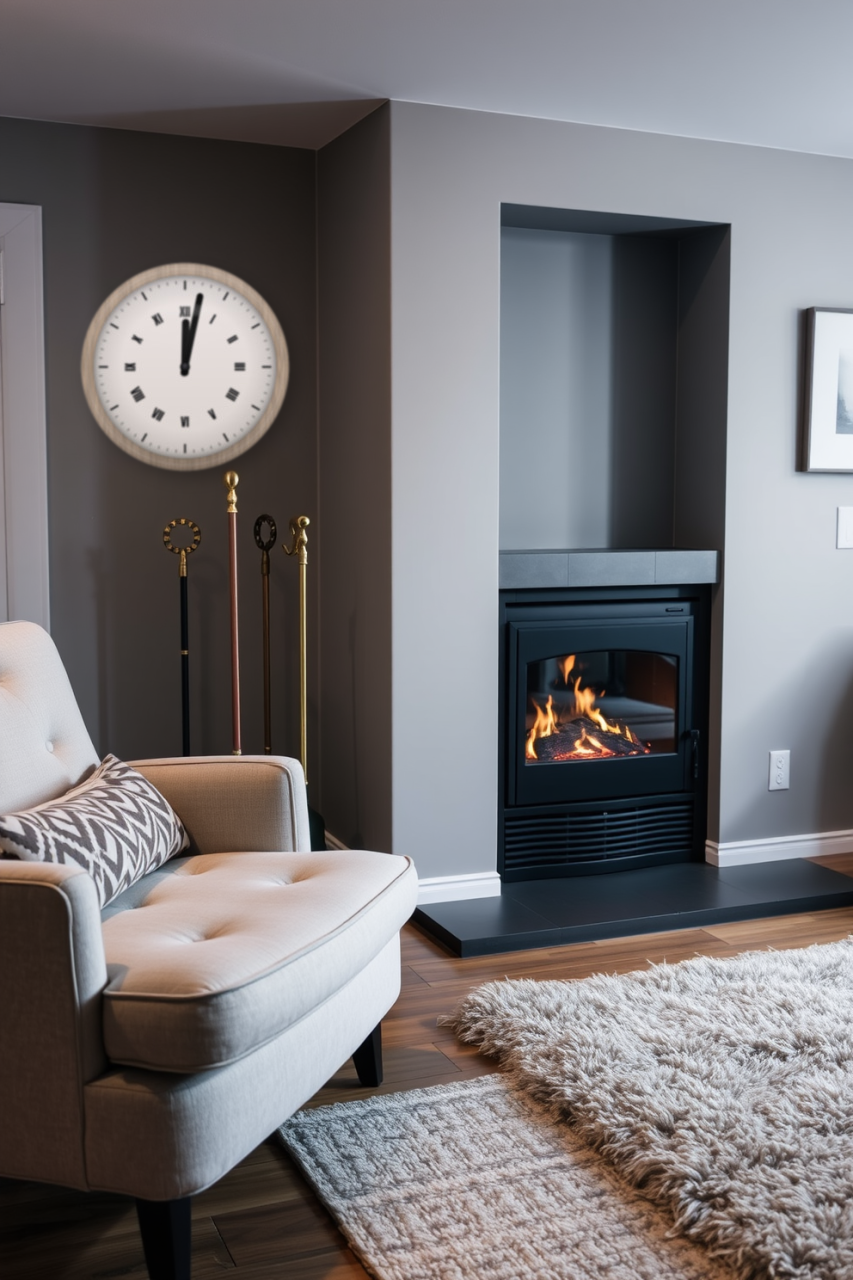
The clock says **12:02**
